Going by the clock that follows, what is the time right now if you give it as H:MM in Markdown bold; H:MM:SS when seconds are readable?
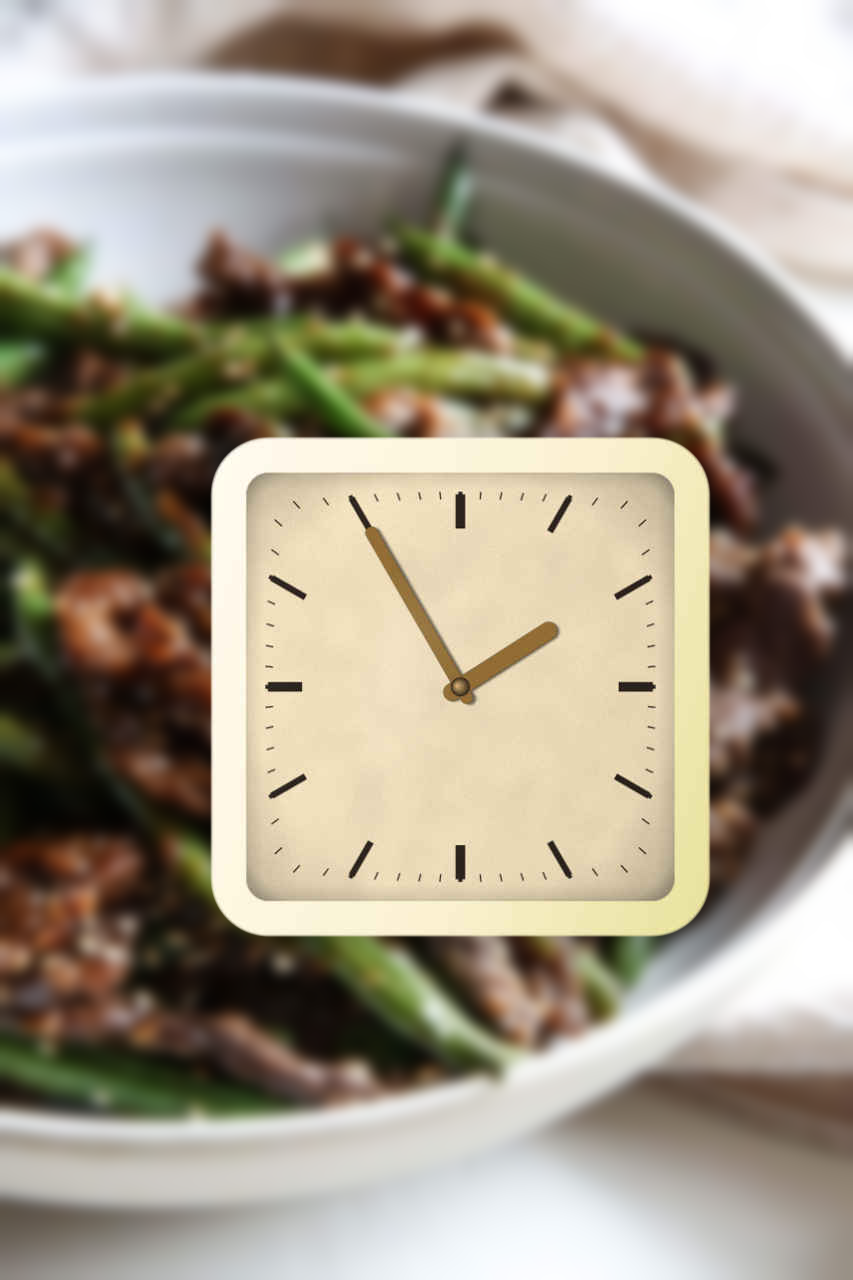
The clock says **1:55**
